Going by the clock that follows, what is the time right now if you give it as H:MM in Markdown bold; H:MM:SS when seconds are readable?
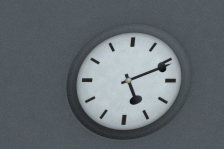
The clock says **5:11**
